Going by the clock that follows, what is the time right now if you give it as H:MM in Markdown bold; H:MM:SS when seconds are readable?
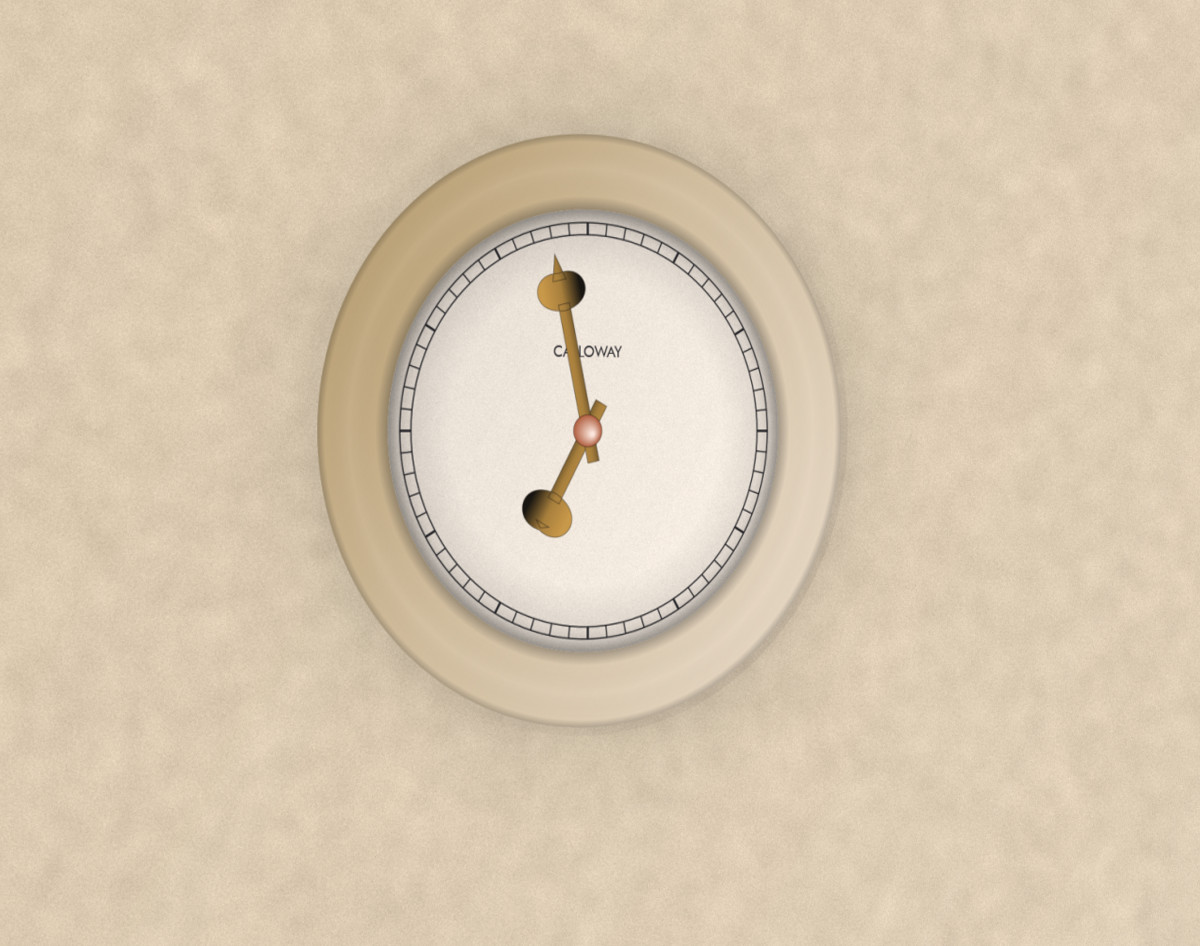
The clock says **6:58**
